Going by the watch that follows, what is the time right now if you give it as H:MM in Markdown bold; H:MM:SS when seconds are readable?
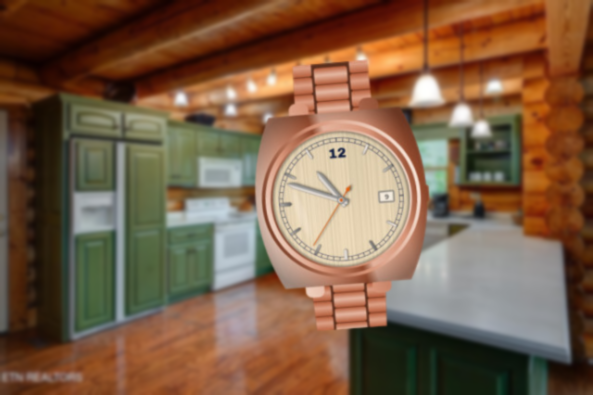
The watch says **10:48:36**
